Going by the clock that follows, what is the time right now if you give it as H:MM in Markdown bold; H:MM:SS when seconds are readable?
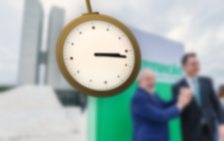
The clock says **3:17**
